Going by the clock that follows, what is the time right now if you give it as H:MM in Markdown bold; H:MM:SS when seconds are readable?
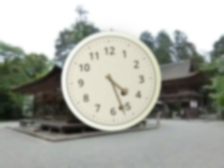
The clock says **4:27**
